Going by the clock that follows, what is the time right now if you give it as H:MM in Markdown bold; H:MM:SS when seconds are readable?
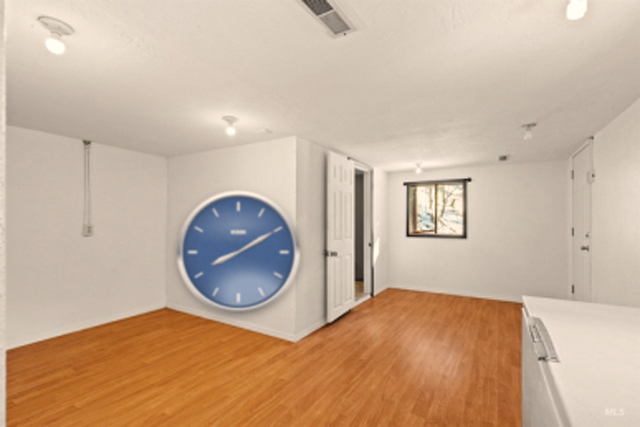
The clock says **8:10**
